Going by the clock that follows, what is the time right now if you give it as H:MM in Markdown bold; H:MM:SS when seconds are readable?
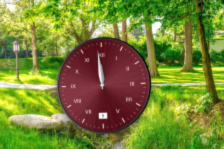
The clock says **11:59**
